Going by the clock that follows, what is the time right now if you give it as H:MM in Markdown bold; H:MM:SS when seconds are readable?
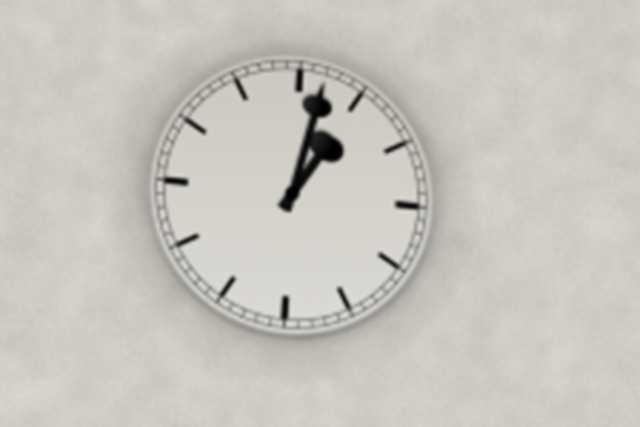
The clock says **1:02**
